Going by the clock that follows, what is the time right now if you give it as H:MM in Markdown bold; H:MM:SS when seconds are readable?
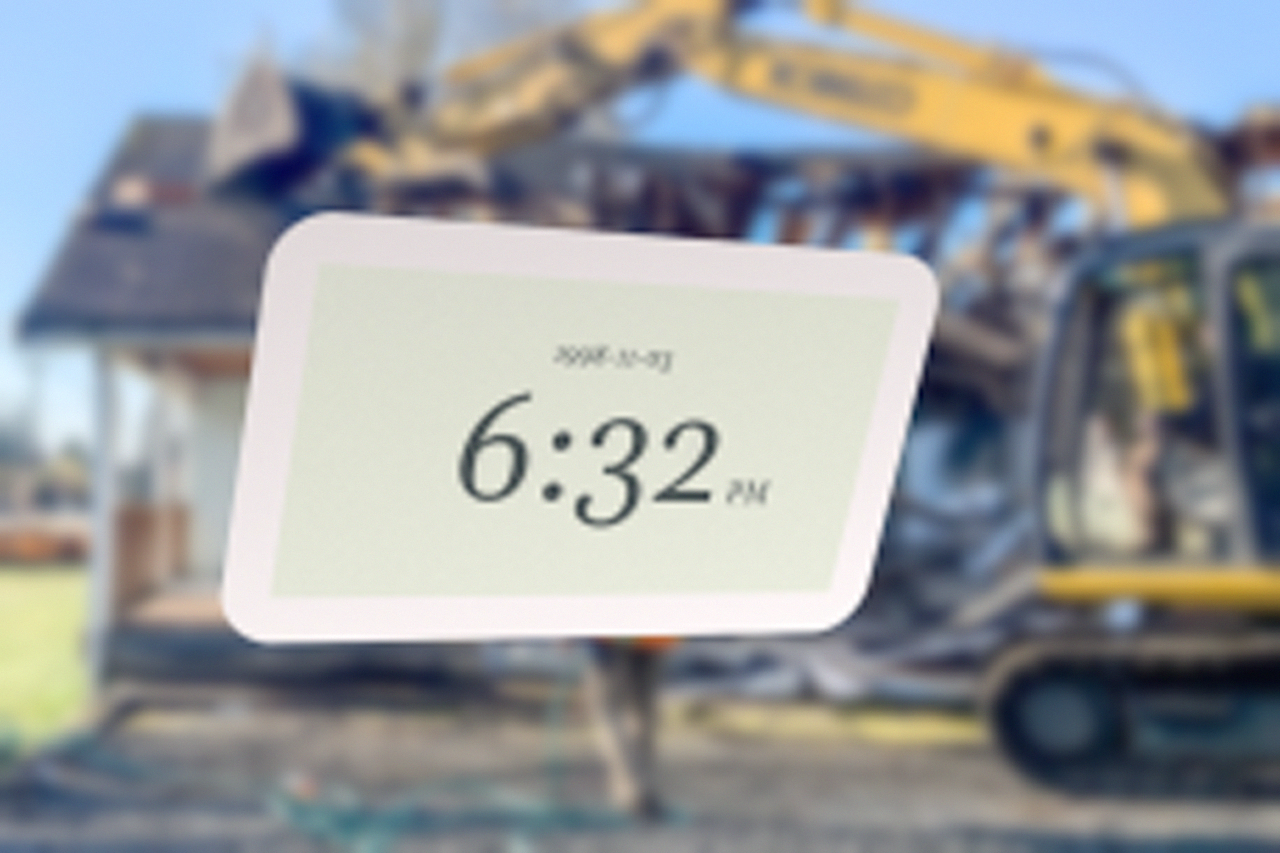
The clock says **6:32**
